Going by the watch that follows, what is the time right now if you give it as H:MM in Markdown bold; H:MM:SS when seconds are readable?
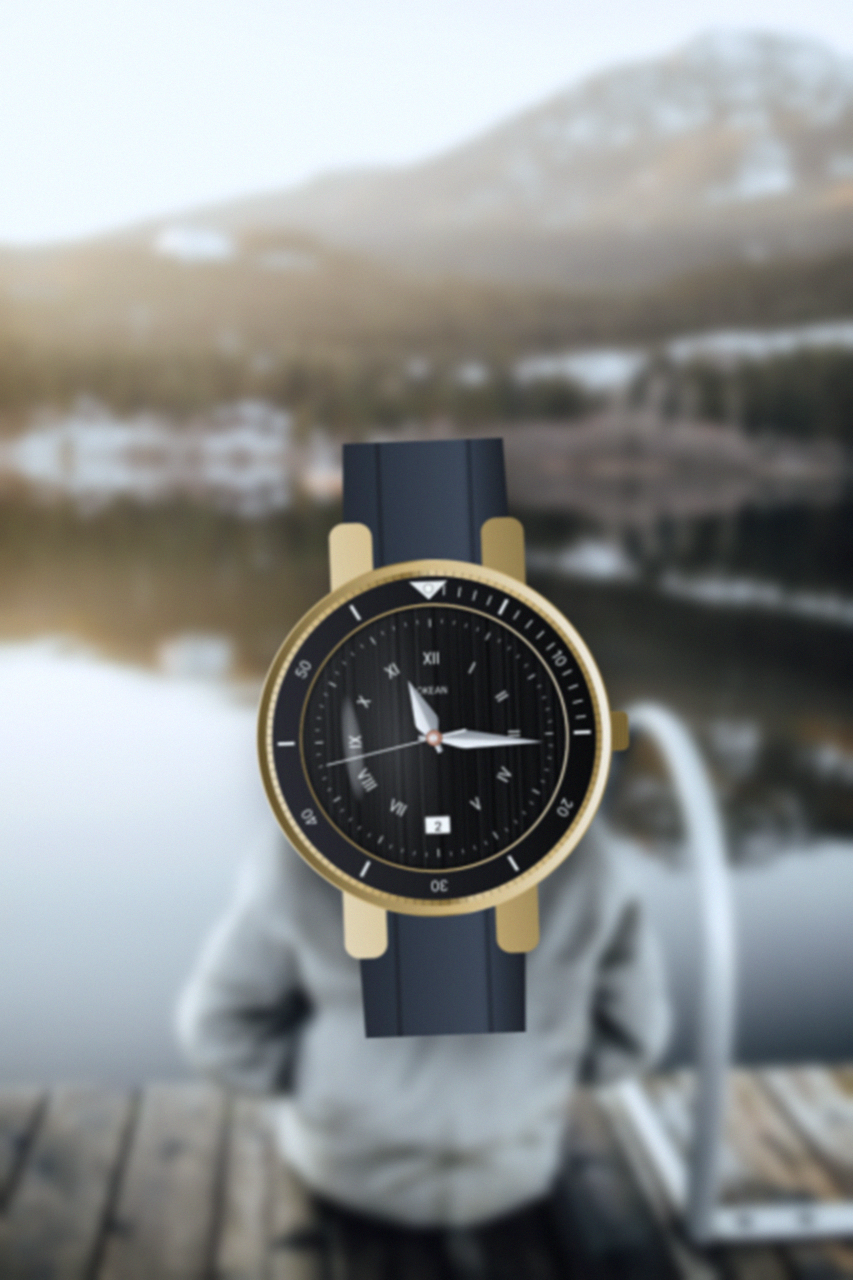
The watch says **11:15:43**
